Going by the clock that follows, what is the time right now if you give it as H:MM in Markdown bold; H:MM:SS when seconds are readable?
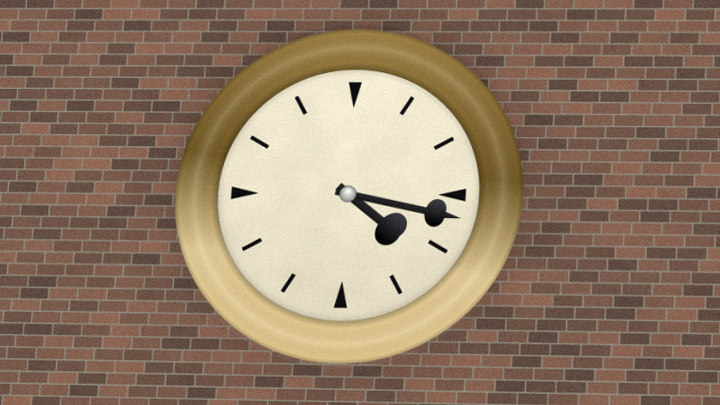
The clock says **4:17**
